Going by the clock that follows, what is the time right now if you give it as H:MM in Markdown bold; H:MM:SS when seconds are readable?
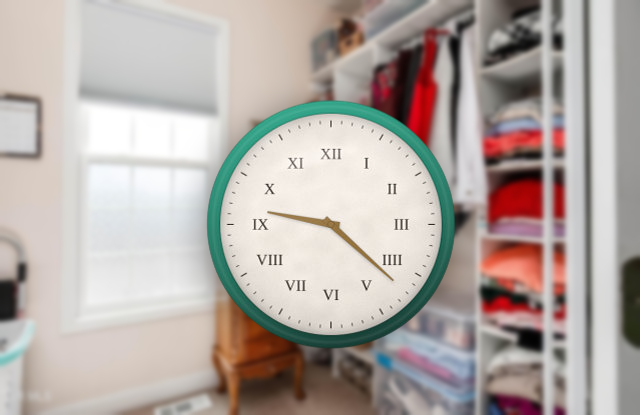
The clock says **9:22**
